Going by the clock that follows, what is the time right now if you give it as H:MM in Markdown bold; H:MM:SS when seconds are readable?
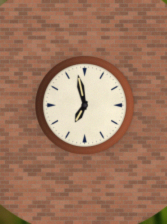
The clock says **6:58**
